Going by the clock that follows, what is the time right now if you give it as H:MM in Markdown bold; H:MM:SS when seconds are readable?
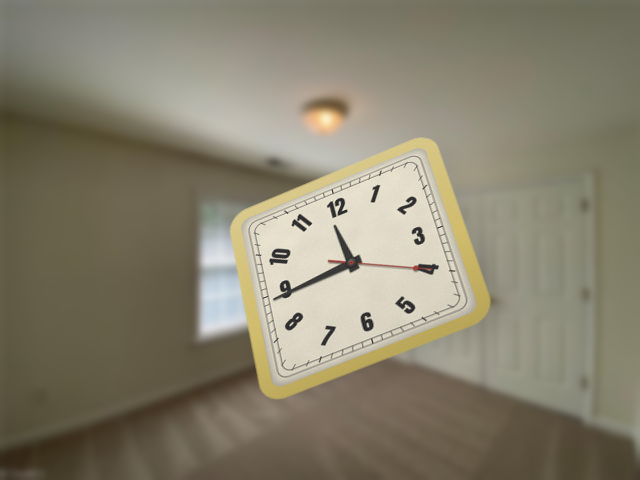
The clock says **11:44:20**
